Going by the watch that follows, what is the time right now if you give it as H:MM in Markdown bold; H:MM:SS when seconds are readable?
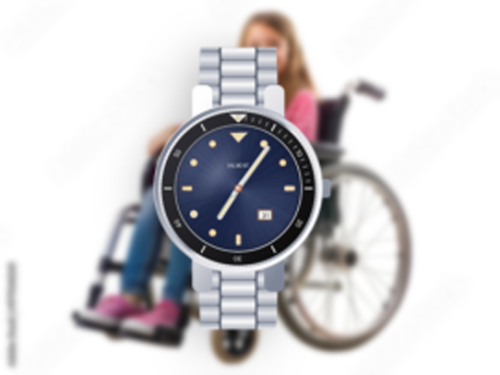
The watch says **7:06**
